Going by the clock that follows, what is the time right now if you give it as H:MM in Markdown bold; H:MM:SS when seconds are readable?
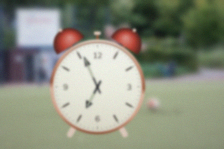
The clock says **6:56**
